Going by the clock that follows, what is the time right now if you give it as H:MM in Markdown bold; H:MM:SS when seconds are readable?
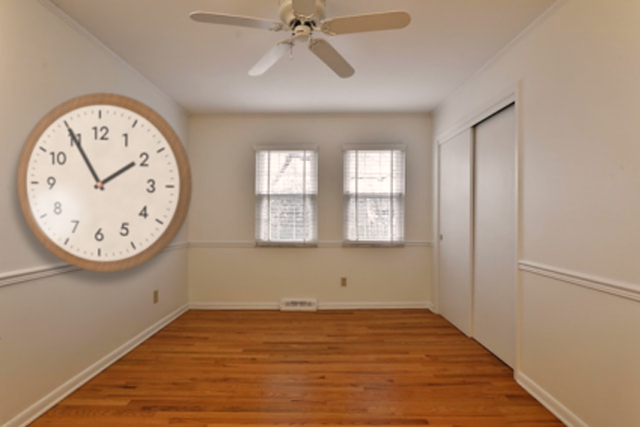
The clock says **1:55**
